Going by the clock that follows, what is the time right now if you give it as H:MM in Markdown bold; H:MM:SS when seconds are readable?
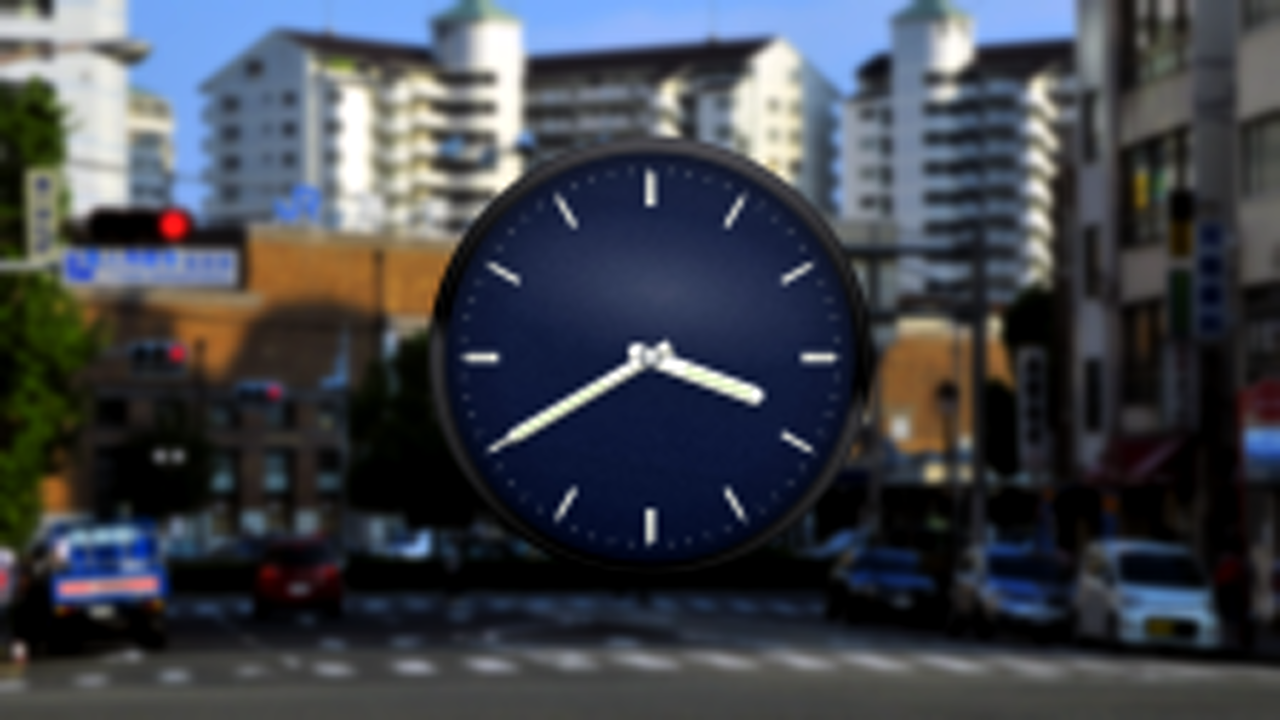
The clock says **3:40**
